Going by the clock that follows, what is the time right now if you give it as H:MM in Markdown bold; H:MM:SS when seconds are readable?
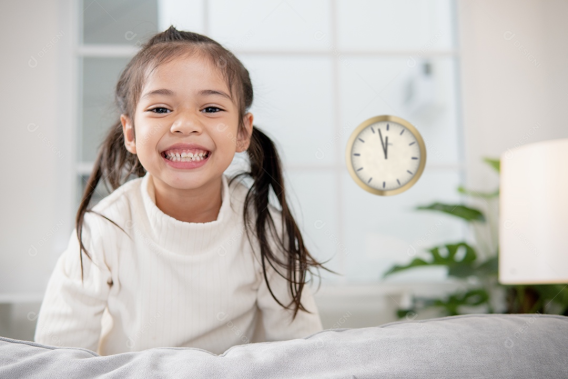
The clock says **11:57**
